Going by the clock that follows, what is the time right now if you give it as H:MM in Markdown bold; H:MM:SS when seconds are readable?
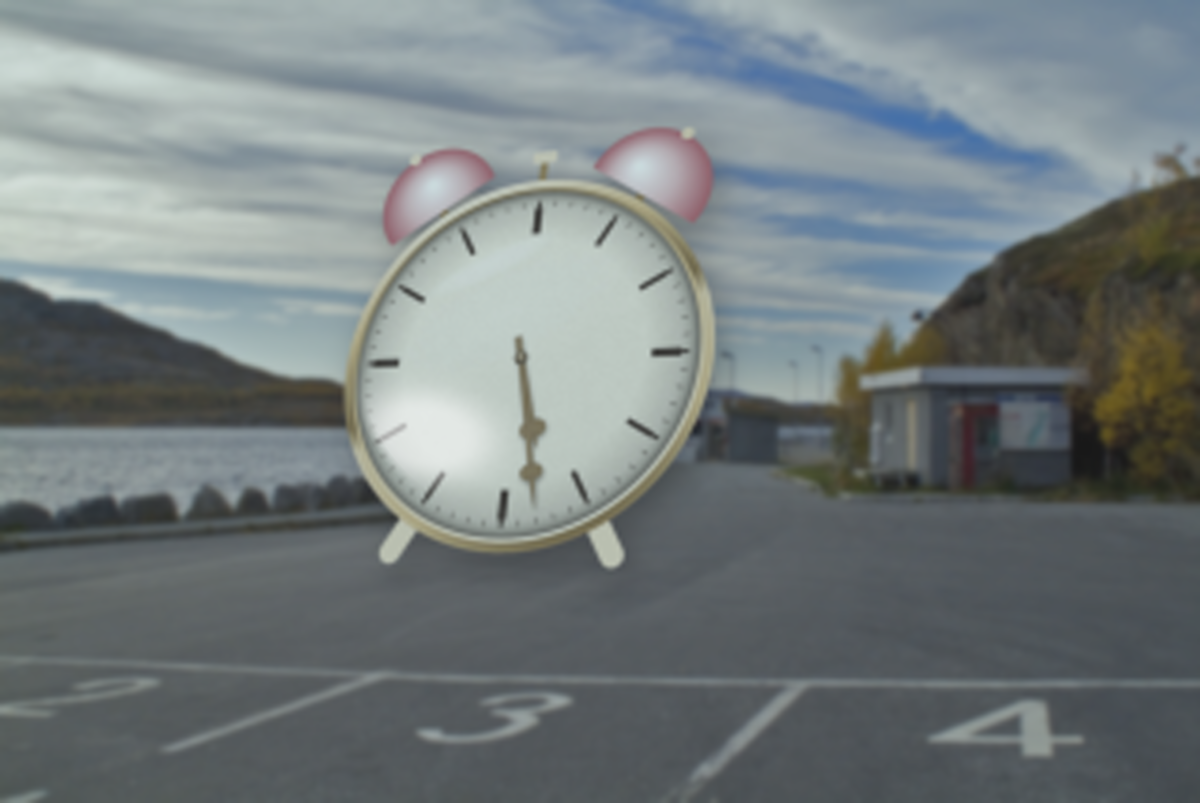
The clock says **5:28**
